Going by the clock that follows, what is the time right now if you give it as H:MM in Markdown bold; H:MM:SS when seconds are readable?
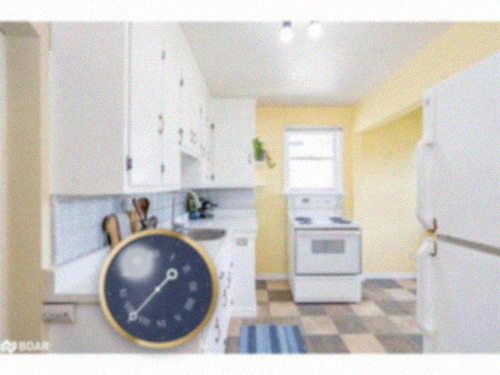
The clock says **1:38**
